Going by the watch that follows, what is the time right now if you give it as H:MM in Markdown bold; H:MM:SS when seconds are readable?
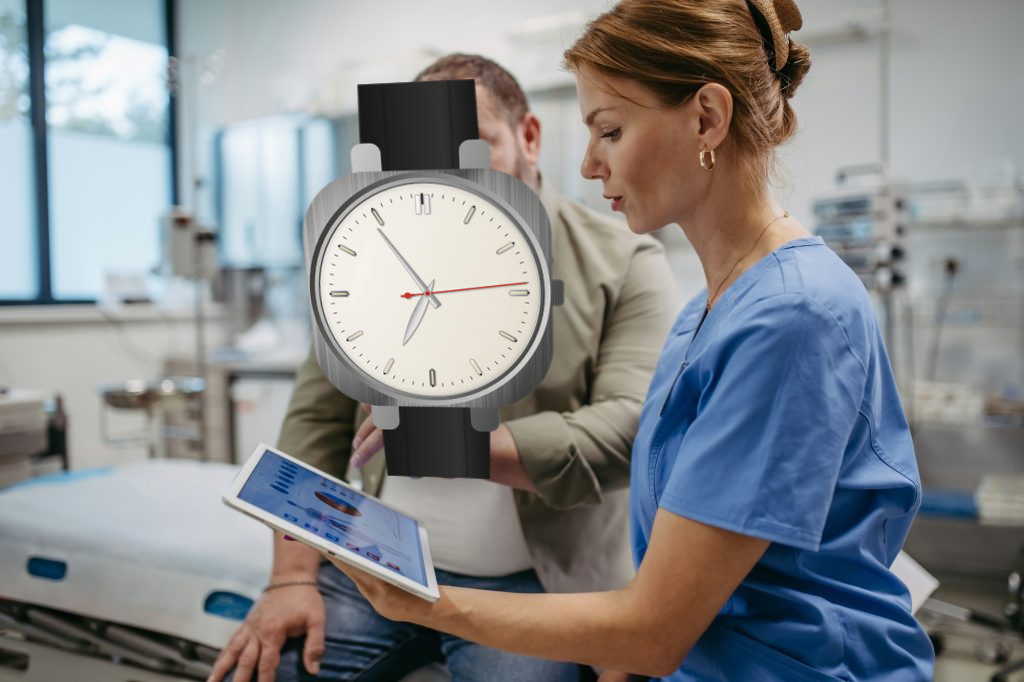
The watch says **6:54:14**
